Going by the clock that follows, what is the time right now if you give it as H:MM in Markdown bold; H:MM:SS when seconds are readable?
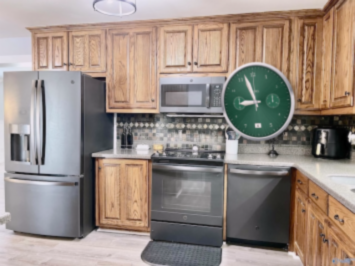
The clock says **8:57**
